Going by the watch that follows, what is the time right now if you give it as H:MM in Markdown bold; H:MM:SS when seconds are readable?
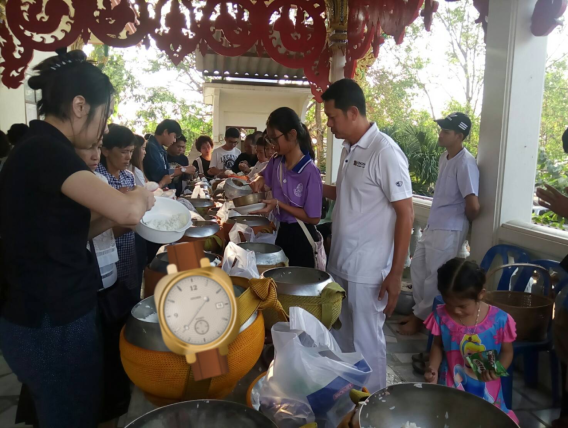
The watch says **1:38**
